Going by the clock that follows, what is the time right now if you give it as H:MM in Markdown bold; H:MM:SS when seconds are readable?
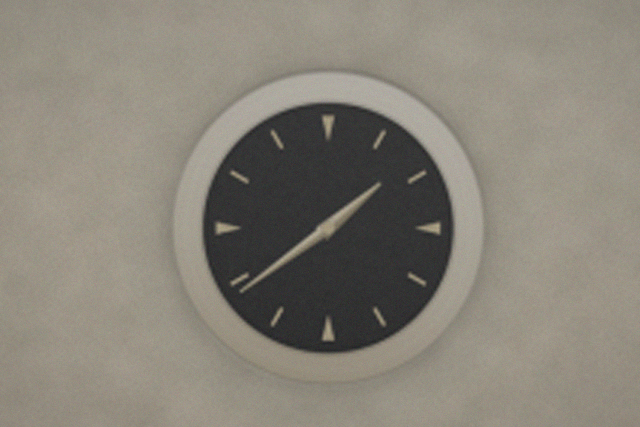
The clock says **1:39**
